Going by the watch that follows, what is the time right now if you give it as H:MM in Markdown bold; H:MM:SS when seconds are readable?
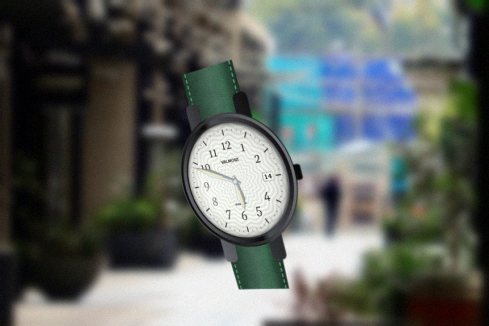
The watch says **5:49**
